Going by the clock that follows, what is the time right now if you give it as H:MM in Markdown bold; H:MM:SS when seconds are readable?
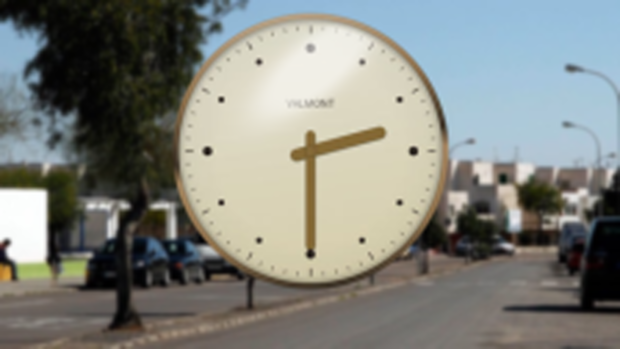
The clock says **2:30**
